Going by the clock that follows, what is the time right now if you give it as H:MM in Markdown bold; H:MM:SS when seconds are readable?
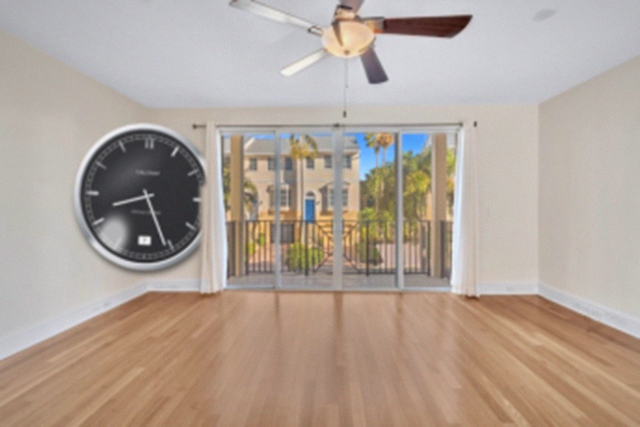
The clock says **8:26**
